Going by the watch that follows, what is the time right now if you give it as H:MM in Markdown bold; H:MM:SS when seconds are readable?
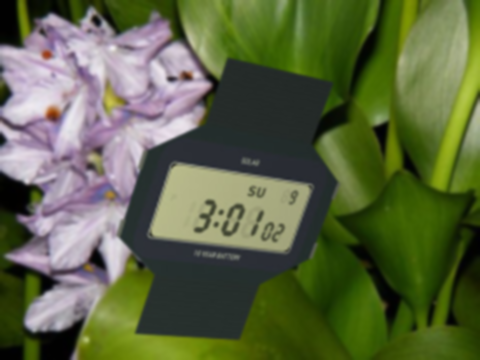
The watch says **3:01:02**
